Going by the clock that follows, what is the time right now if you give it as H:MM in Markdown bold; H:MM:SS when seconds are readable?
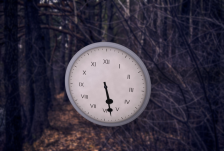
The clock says **5:28**
